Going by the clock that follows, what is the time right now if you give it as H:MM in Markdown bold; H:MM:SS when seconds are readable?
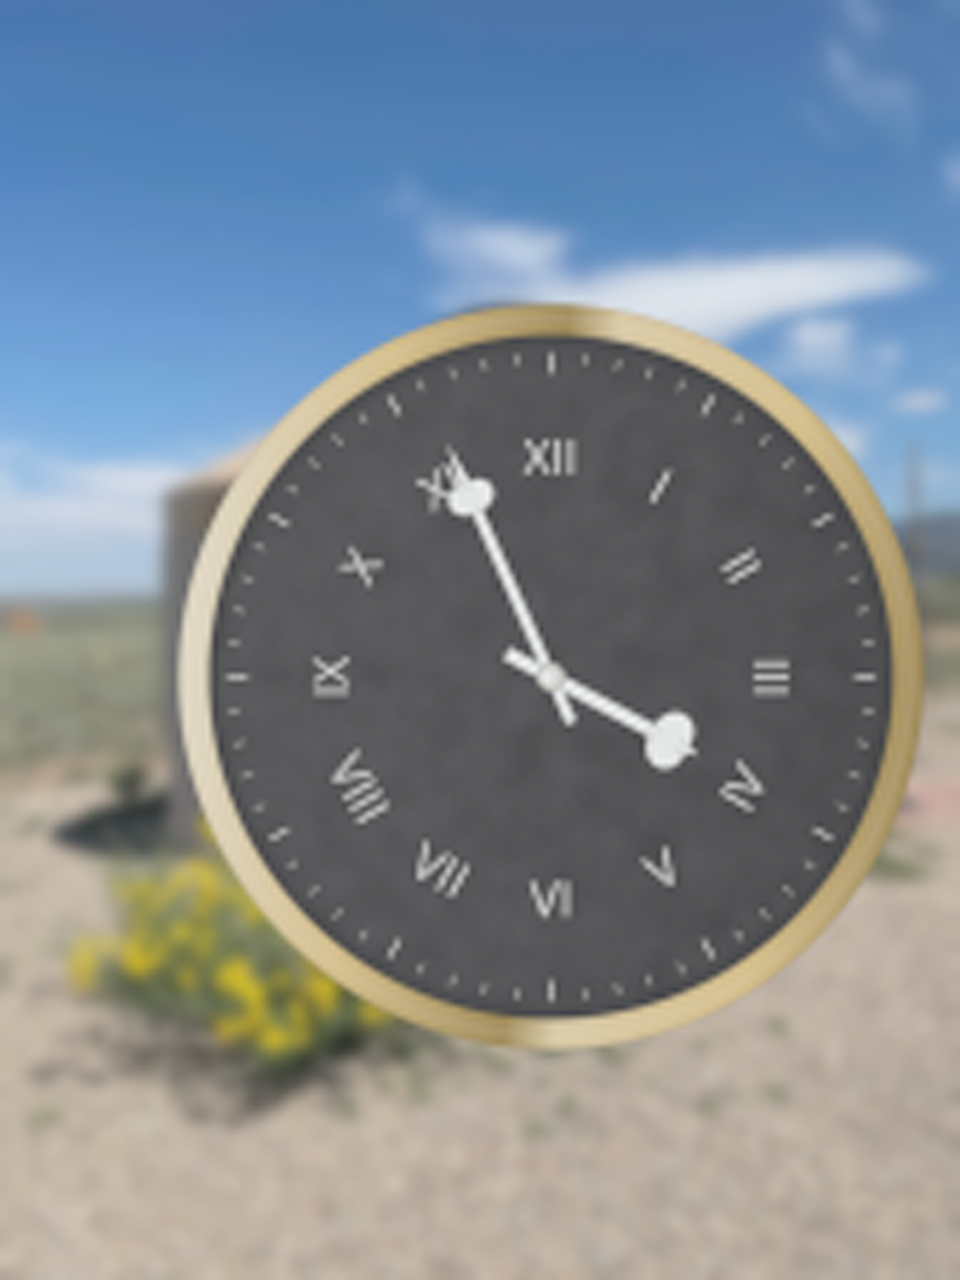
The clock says **3:56**
